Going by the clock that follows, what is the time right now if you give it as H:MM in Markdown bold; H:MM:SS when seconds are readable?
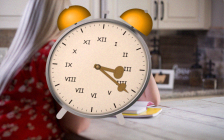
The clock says **3:21**
